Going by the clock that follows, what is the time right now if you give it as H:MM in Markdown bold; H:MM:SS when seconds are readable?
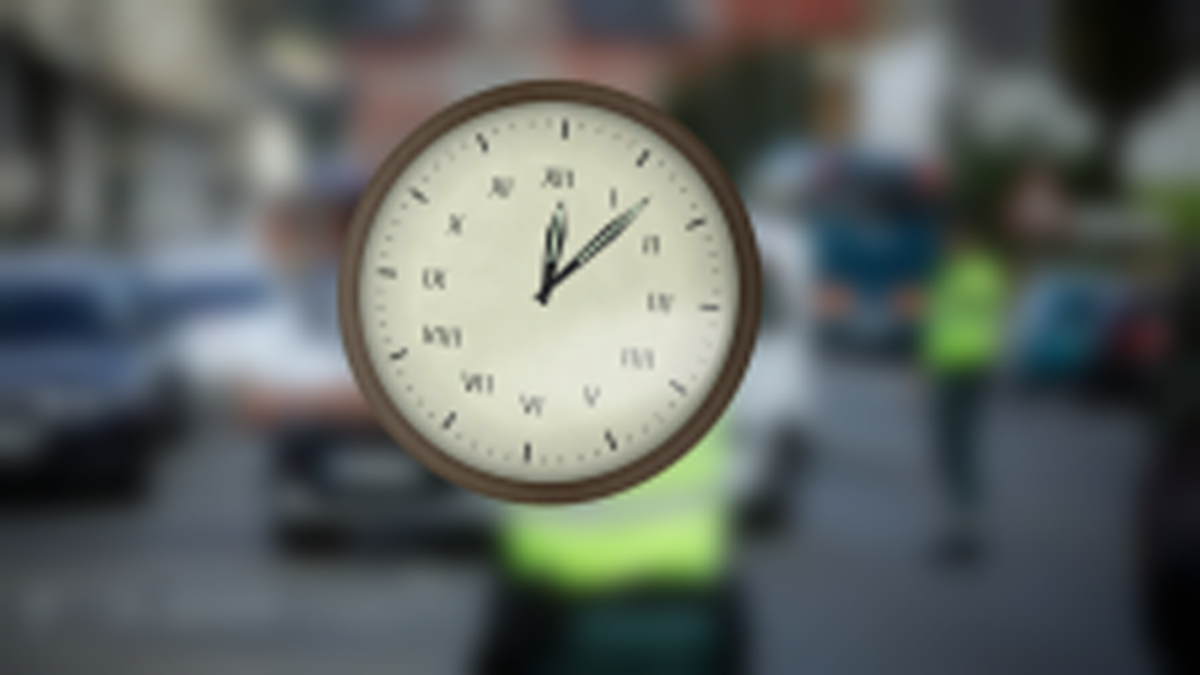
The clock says **12:07**
